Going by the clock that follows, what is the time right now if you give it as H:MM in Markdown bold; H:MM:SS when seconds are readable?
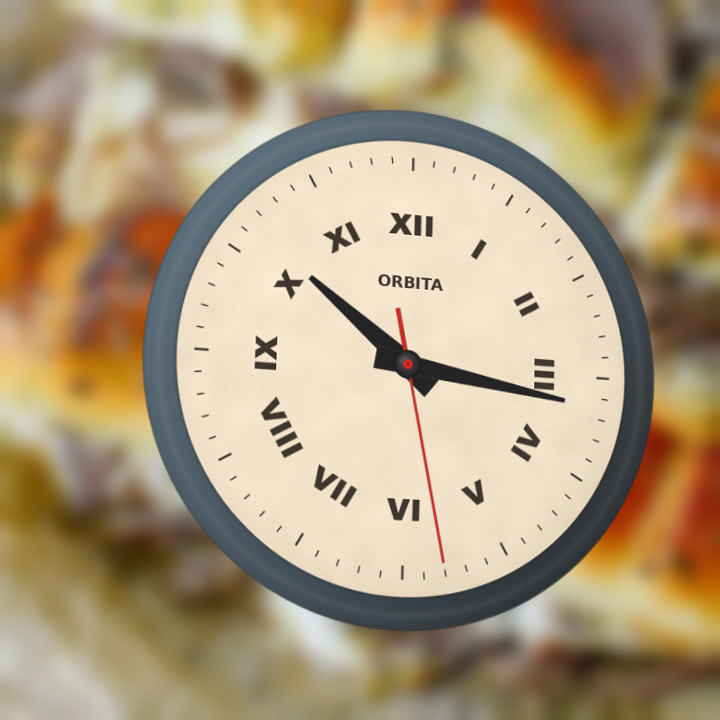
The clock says **10:16:28**
